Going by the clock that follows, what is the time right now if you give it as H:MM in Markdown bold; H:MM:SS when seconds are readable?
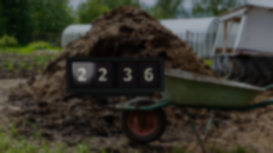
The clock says **22:36**
